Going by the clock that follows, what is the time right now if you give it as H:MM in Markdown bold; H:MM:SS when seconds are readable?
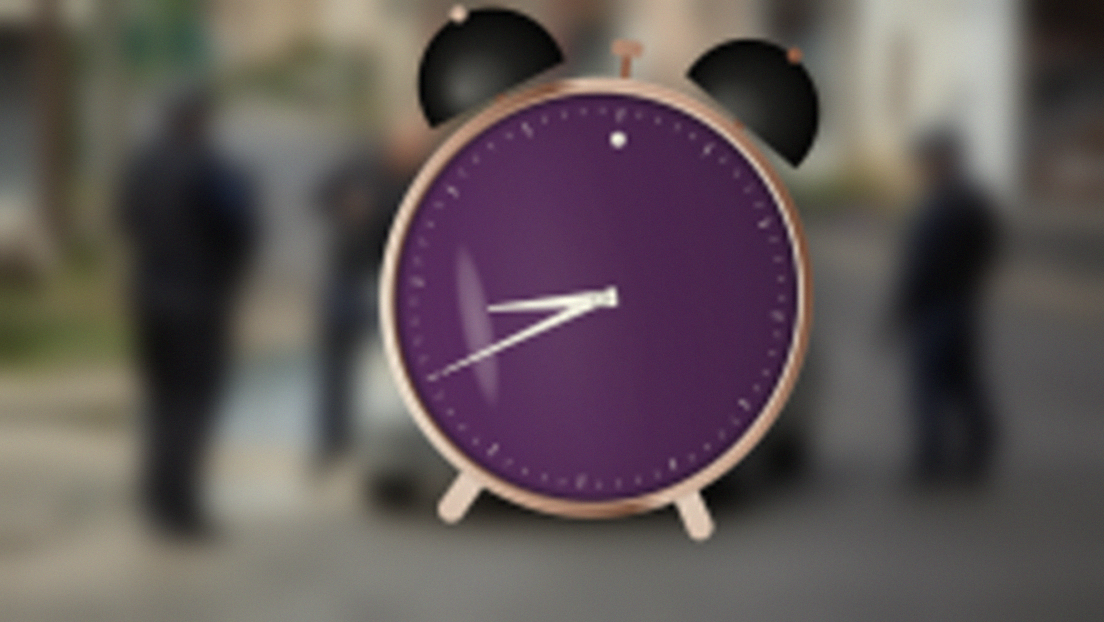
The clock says **8:40**
